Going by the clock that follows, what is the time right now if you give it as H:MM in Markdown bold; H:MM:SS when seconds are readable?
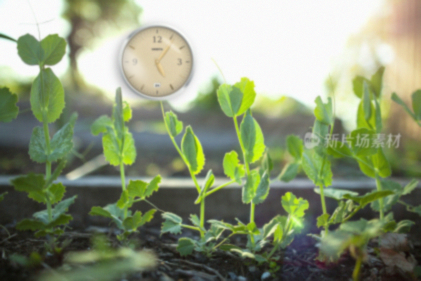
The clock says **5:06**
